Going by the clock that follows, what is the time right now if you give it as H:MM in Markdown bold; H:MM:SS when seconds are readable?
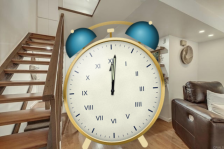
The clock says **12:01**
